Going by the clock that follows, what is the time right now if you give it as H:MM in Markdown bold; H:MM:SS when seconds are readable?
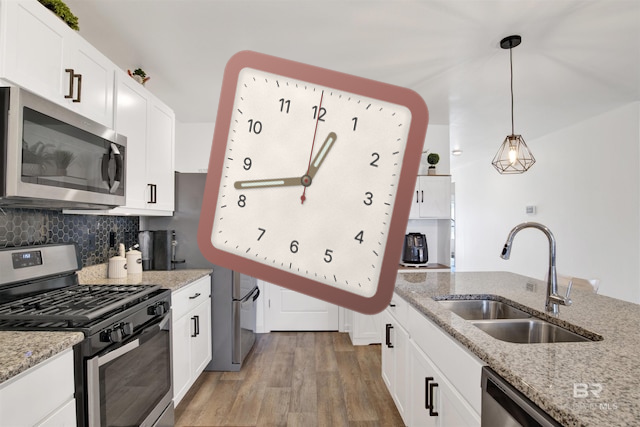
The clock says **12:42:00**
